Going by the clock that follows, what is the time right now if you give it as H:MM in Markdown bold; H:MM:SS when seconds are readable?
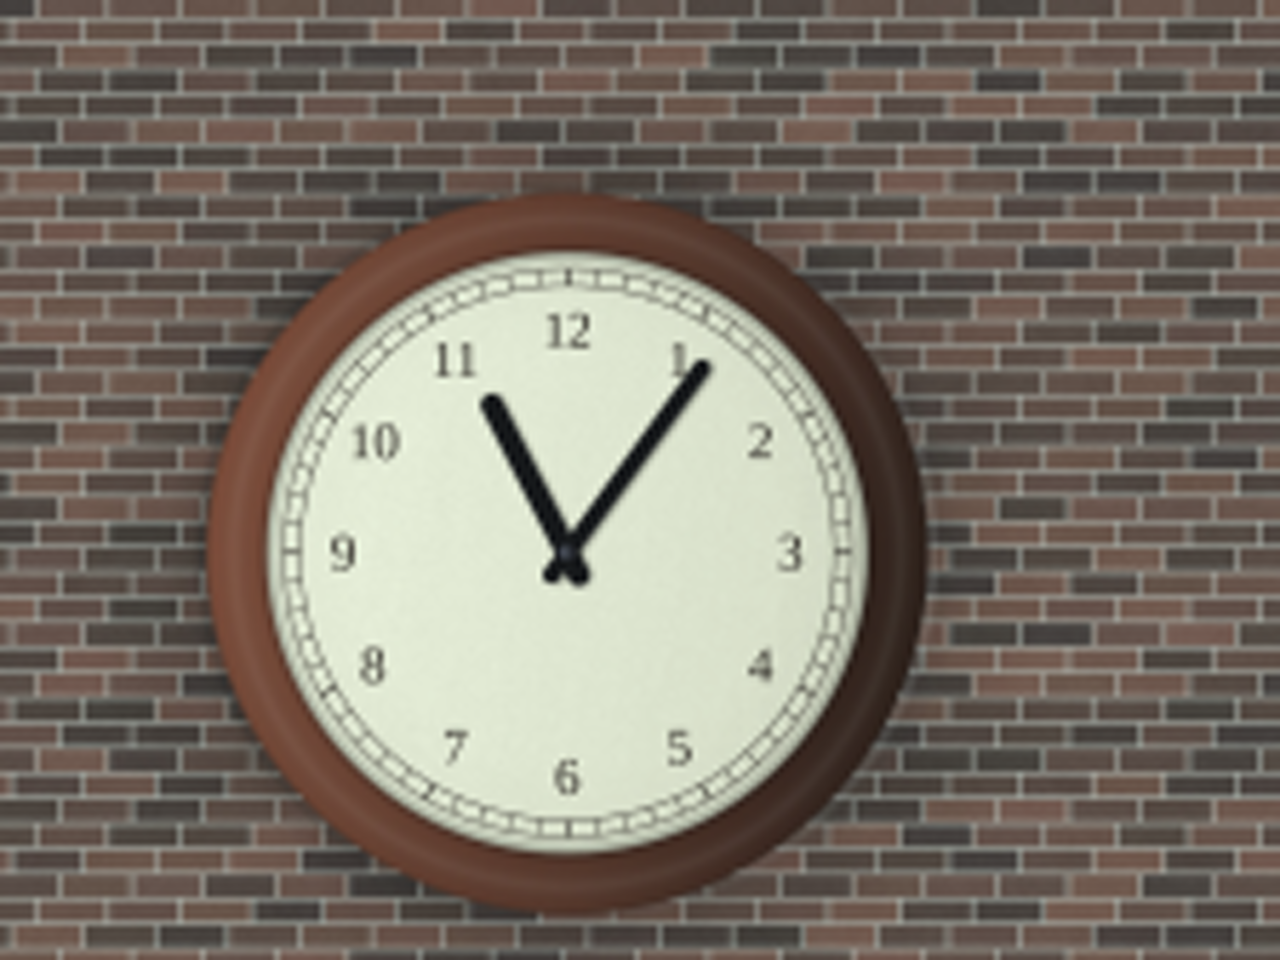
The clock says **11:06**
